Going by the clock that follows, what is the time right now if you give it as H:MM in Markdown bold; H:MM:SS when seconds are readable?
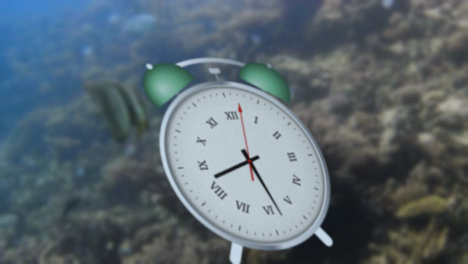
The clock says **8:28:02**
